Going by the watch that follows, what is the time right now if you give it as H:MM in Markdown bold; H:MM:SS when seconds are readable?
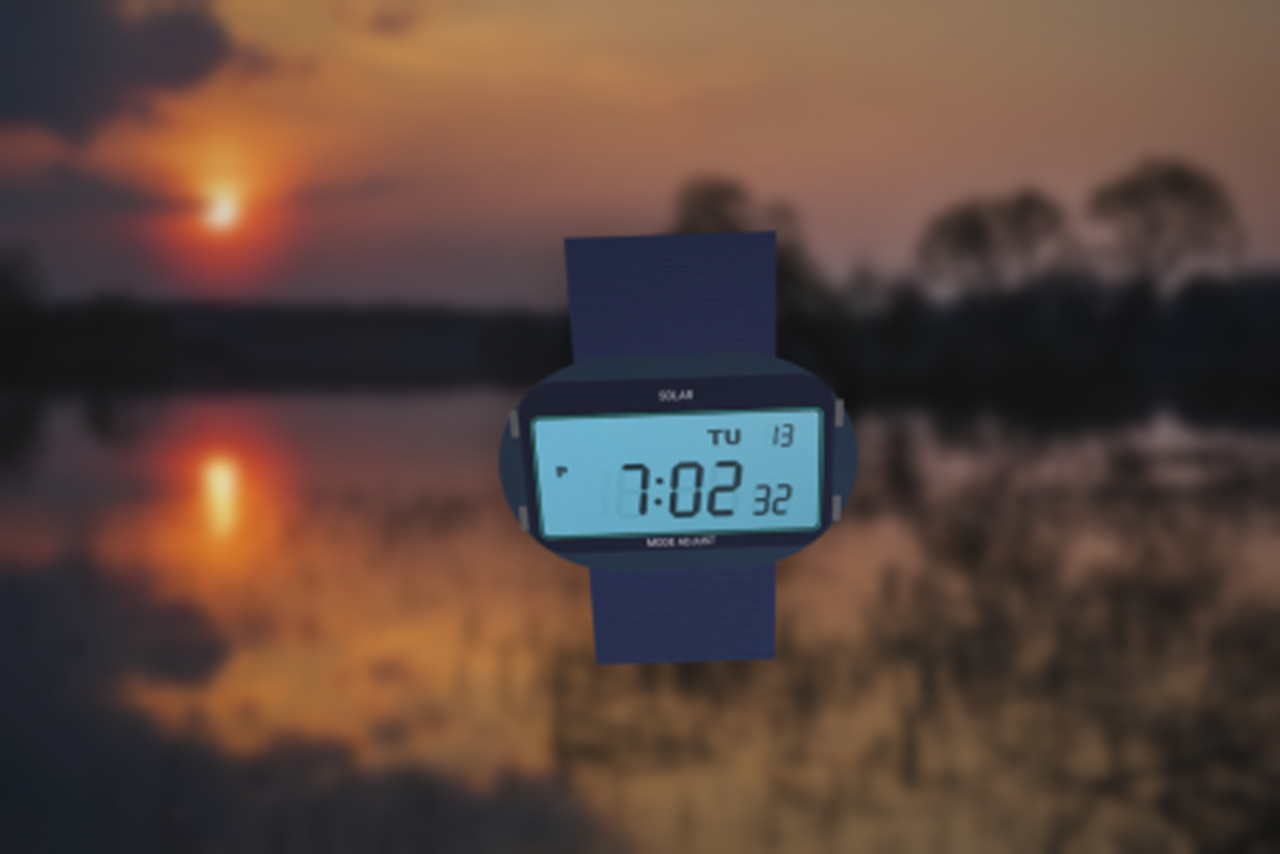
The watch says **7:02:32**
